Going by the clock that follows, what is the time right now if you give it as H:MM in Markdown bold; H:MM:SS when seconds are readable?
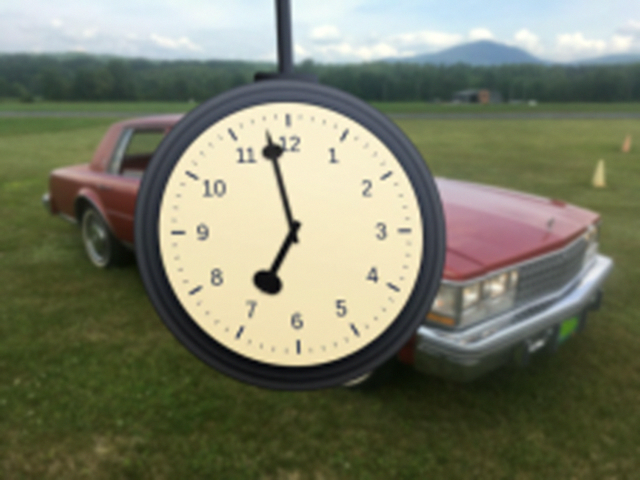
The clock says **6:58**
